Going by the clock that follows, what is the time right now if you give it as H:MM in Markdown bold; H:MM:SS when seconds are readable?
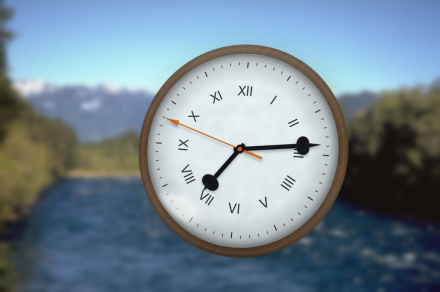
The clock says **7:13:48**
